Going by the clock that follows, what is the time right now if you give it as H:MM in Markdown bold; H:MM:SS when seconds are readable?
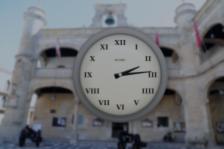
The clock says **2:14**
